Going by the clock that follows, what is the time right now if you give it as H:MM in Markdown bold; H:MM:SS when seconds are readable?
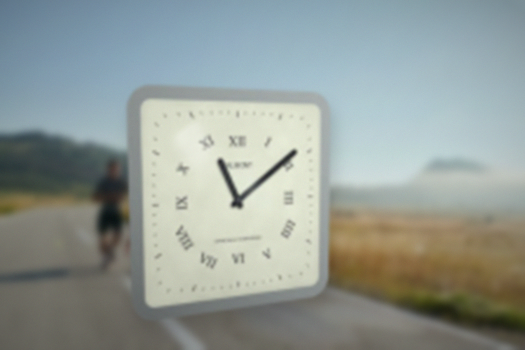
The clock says **11:09**
